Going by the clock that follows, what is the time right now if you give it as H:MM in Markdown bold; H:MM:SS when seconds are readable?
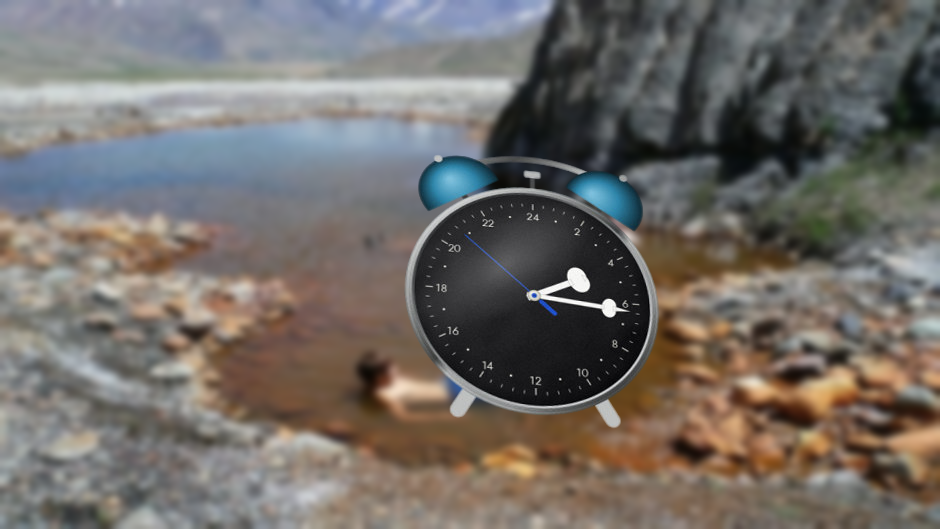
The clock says **4:15:52**
